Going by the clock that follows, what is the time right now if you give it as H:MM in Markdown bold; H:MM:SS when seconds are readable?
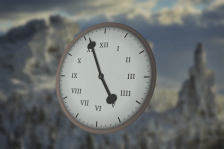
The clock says **4:56**
